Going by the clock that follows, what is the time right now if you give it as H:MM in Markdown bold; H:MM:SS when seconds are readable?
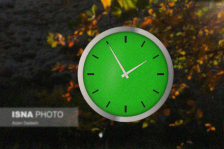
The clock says **1:55**
